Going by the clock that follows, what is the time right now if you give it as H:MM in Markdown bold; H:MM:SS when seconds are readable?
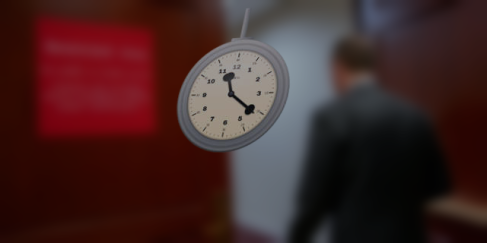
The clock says **11:21**
